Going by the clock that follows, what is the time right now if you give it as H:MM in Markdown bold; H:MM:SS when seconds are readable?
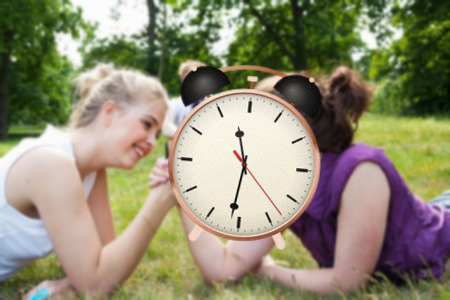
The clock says **11:31:23**
